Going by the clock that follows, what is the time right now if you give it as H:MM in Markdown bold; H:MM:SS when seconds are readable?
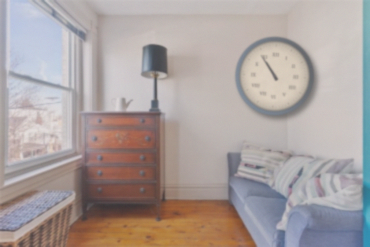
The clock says **10:54**
